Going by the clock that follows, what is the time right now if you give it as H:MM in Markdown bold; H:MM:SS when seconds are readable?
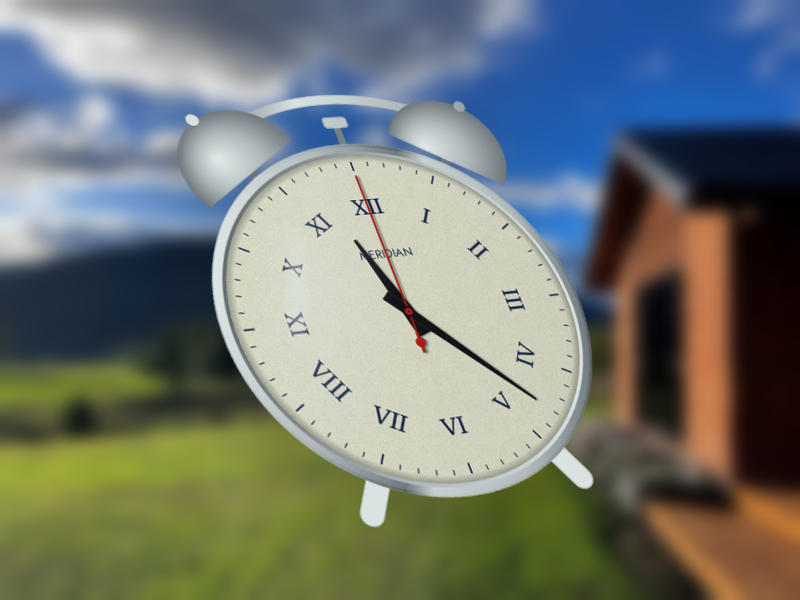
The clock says **11:23:00**
